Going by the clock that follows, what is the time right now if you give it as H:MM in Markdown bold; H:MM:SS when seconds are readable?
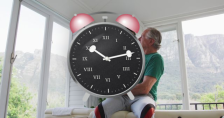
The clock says **10:13**
